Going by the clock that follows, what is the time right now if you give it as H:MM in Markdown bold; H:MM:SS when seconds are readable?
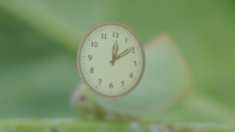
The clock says **12:09**
